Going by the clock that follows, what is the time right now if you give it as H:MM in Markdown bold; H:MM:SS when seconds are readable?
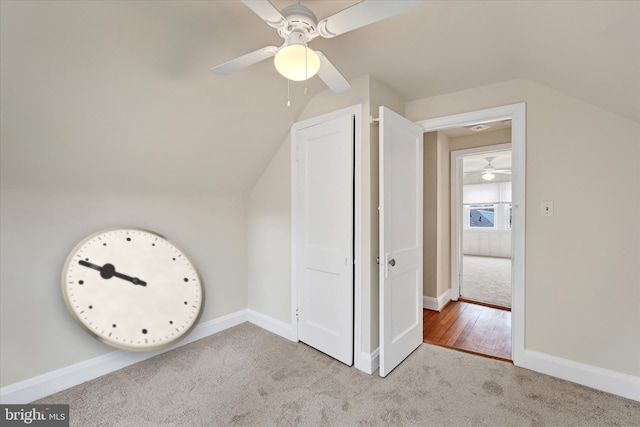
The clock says **9:49**
